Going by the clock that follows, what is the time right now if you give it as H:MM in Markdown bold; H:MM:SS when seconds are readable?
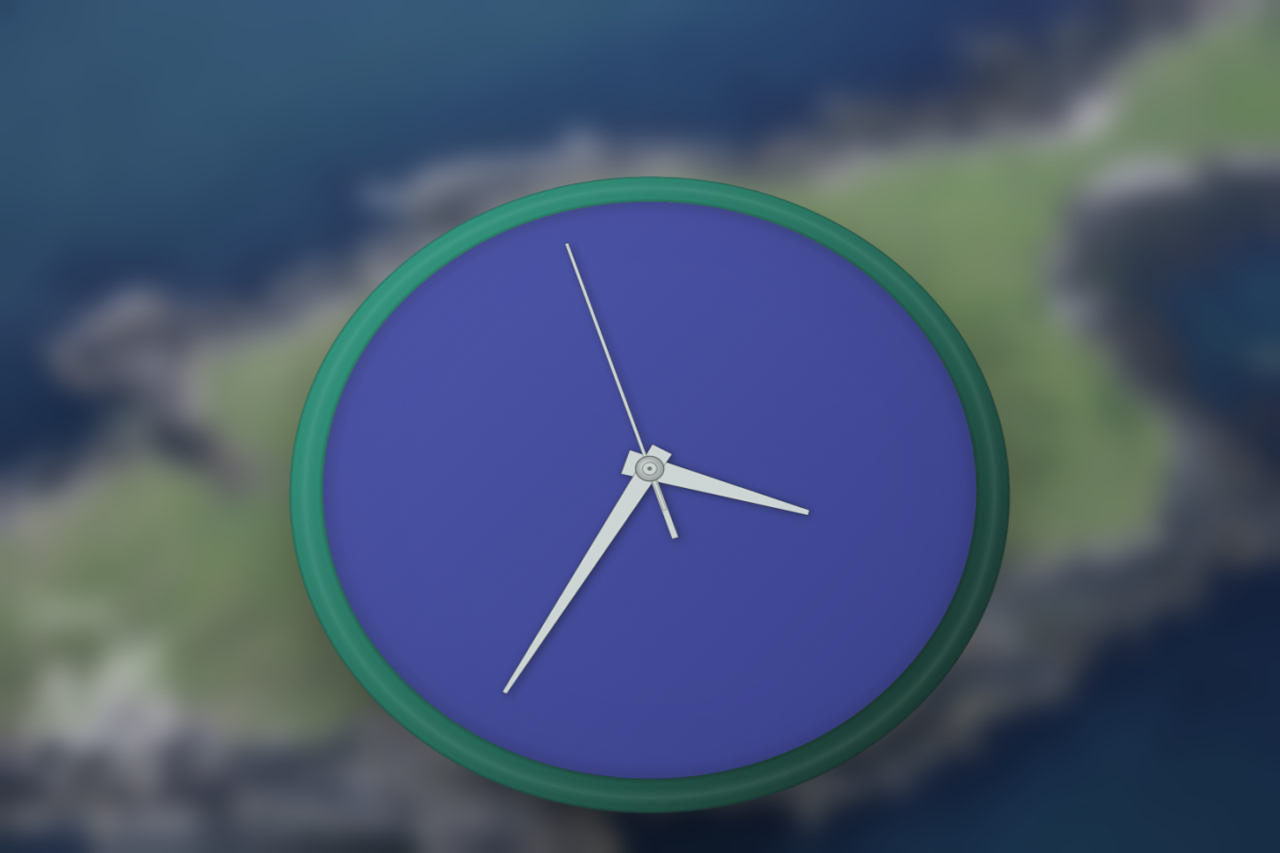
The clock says **3:34:57**
